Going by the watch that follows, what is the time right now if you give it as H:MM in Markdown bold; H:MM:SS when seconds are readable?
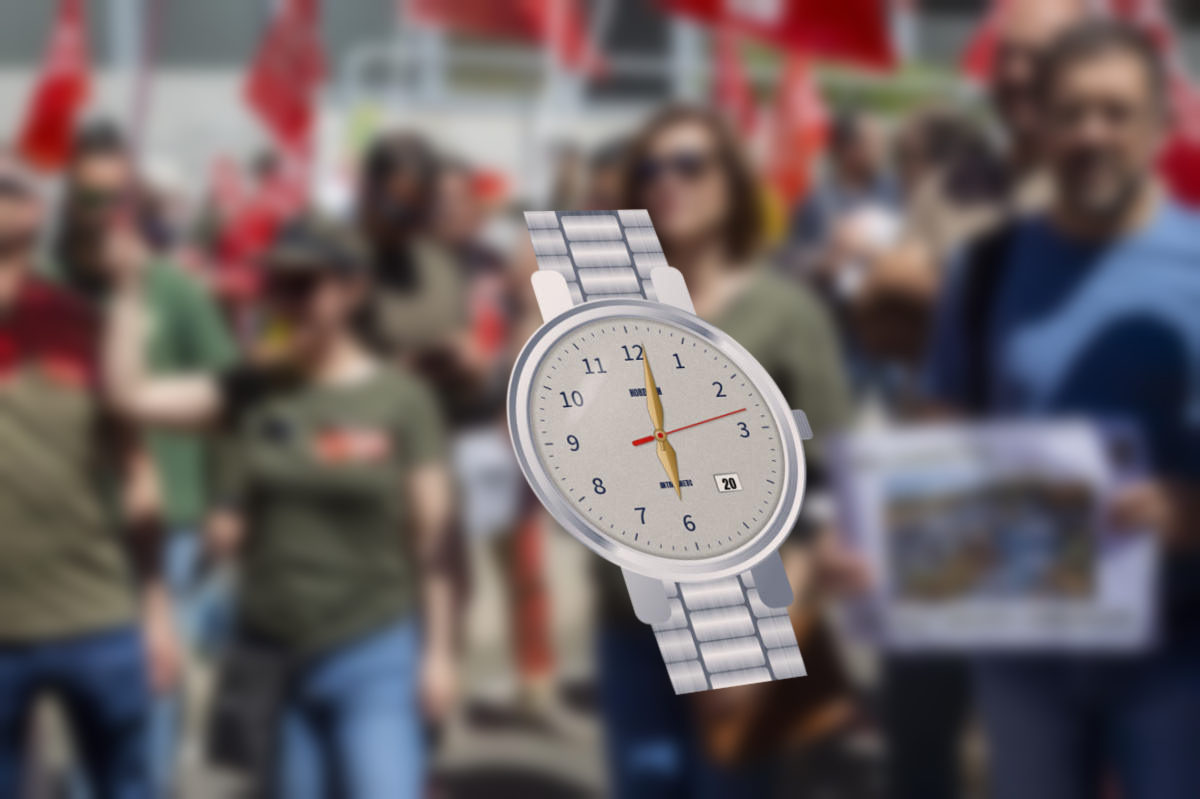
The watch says **6:01:13**
